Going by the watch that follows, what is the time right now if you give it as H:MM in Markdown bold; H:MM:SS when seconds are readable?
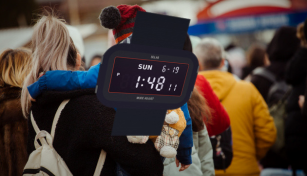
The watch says **1:48:11**
